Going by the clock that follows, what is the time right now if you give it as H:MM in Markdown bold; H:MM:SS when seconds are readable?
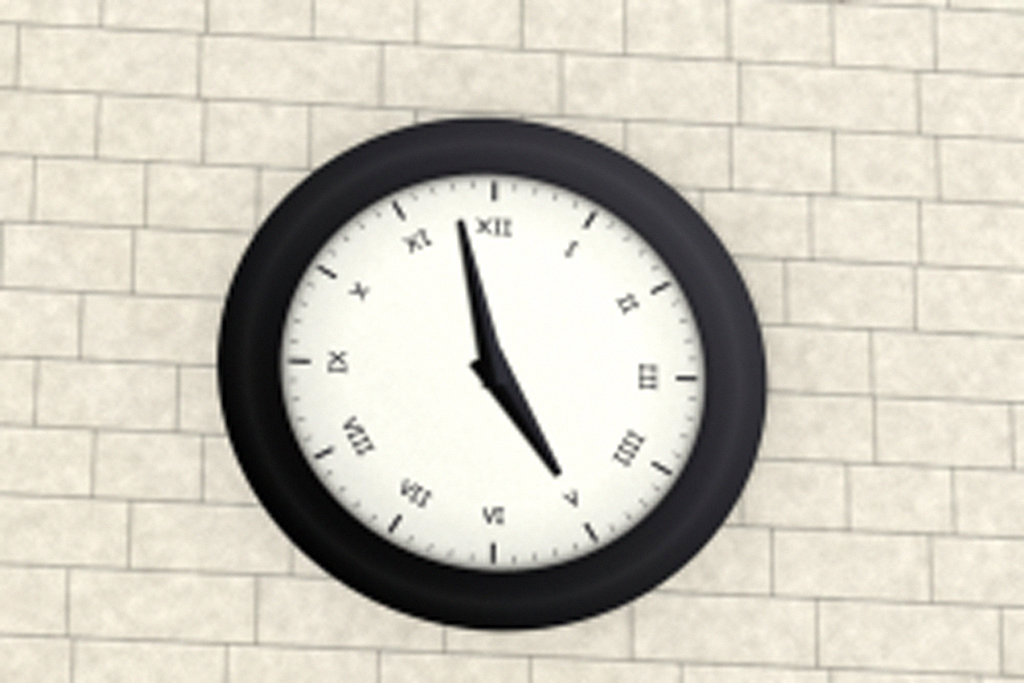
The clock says **4:58**
